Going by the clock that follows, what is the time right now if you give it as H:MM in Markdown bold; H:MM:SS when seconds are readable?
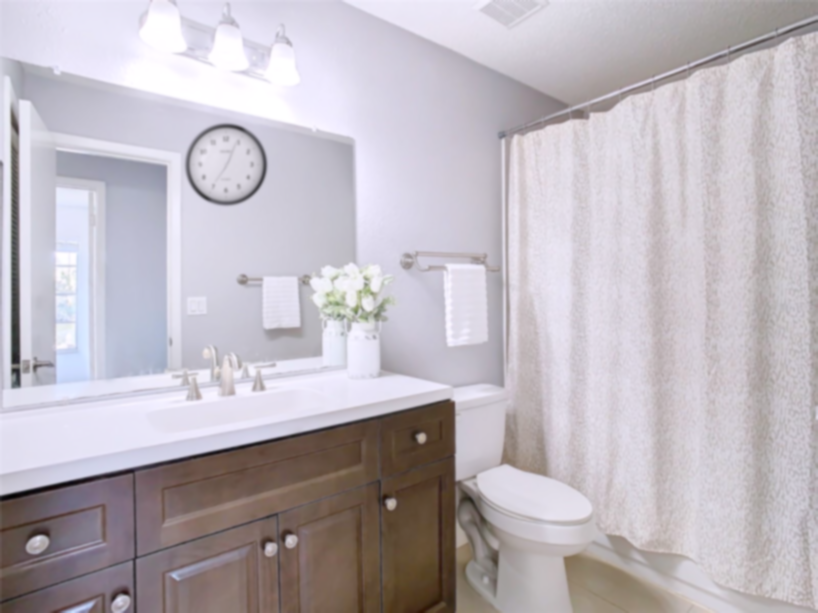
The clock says **7:04**
